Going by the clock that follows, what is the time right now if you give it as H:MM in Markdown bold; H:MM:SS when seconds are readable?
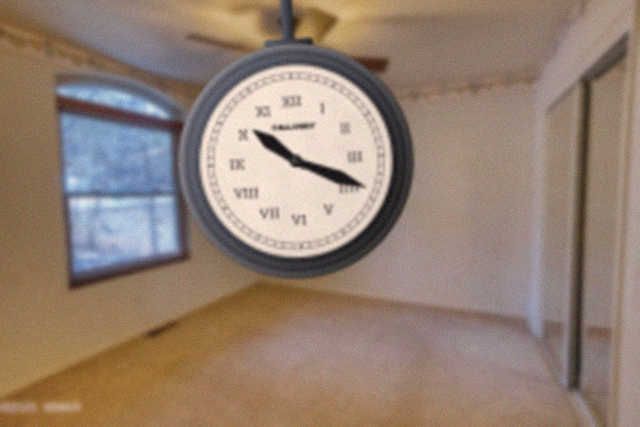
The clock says **10:19**
